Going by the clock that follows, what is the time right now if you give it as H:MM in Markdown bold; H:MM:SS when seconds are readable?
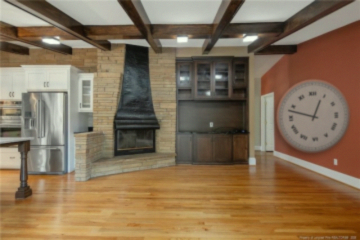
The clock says **12:48**
